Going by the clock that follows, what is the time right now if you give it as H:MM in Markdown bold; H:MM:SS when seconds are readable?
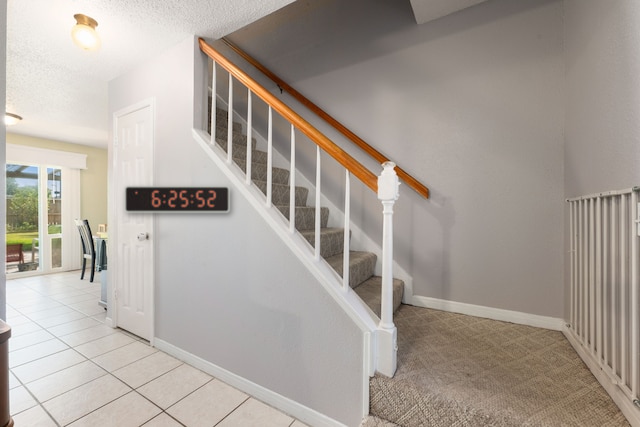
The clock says **6:25:52**
